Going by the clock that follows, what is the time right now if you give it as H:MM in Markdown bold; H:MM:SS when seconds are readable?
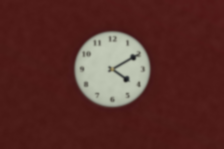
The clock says **4:10**
